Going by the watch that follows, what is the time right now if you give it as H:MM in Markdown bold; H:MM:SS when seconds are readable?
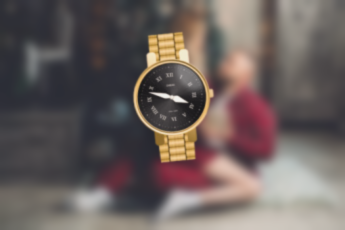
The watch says **3:48**
